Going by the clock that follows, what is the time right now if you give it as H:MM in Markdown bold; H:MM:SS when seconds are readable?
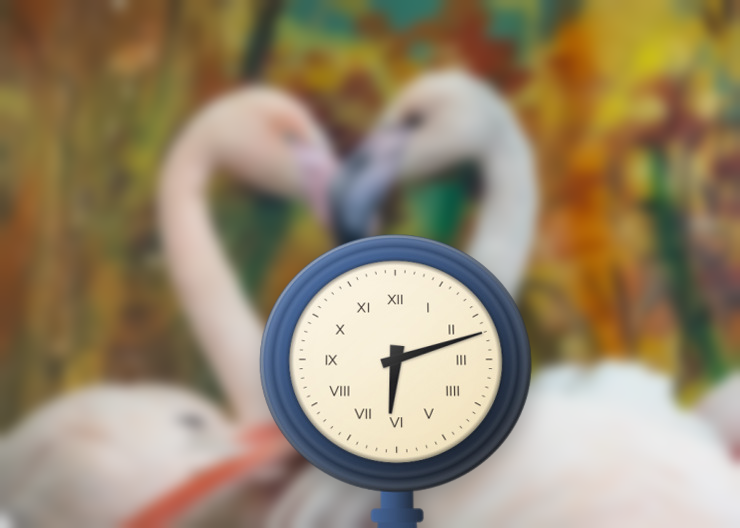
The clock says **6:12**
